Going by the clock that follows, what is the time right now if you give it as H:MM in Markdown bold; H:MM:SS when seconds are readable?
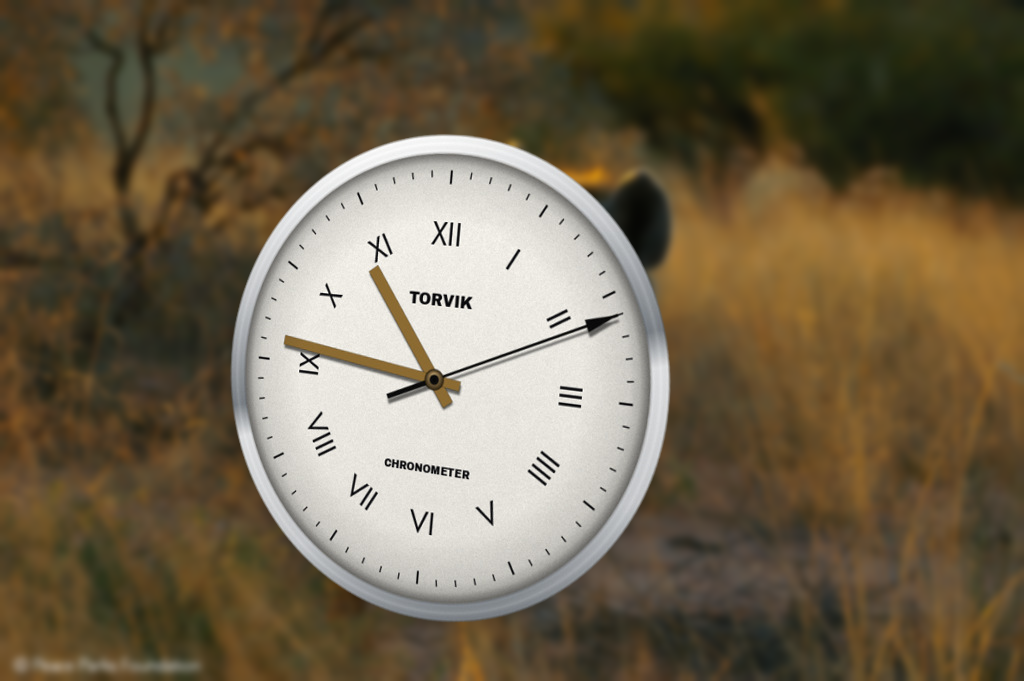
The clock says **10:46:11**
